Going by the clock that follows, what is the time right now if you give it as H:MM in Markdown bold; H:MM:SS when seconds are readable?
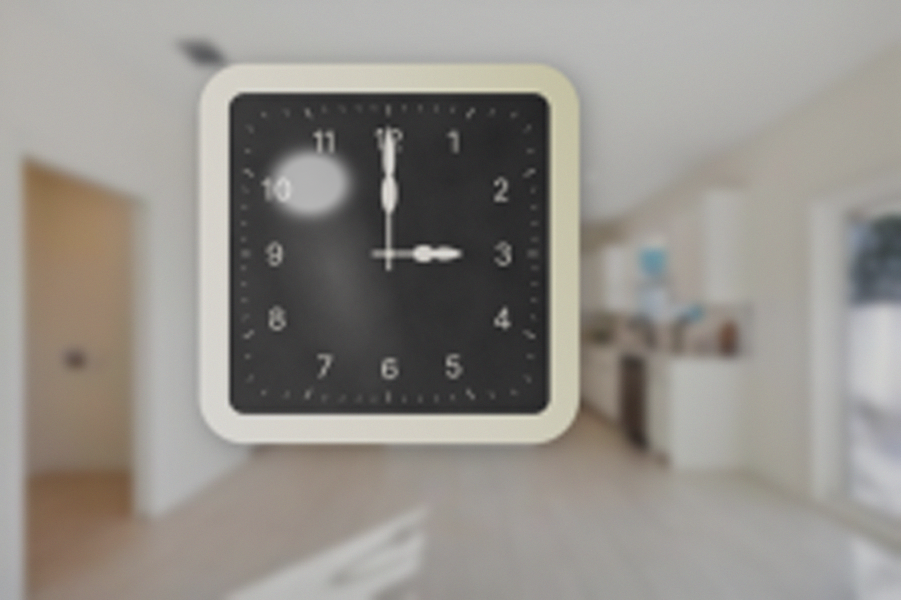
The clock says **3:00**
